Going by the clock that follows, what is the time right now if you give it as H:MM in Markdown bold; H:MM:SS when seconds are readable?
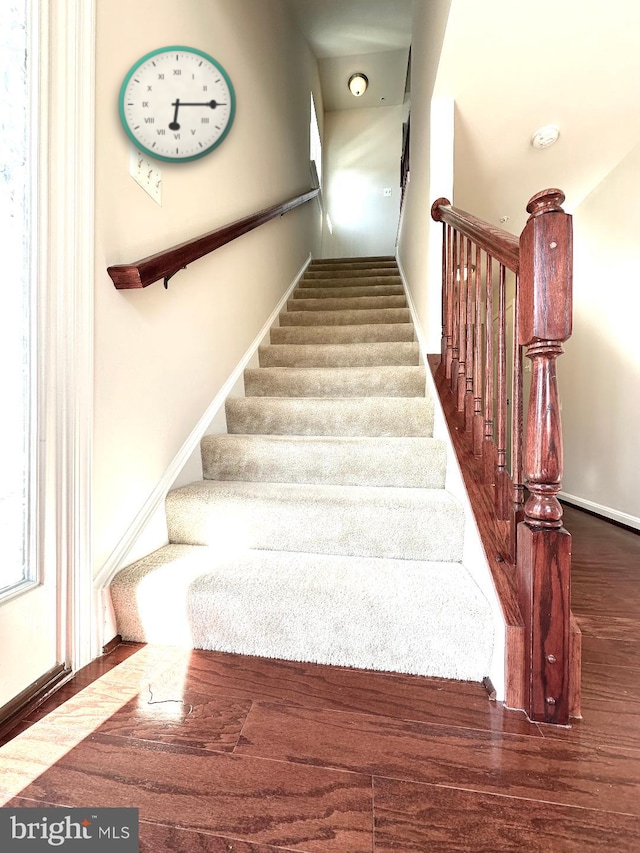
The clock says **6:15**
